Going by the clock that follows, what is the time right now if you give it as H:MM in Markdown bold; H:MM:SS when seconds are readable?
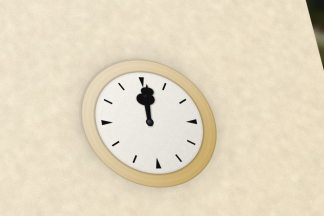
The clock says **12:01**
